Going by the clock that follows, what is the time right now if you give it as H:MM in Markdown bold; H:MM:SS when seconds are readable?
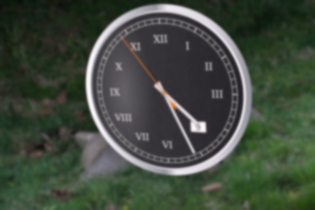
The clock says **4:25:54**
